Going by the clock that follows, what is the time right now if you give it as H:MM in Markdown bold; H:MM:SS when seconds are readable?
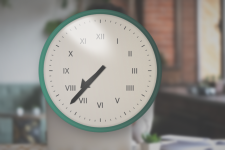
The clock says **7:37**
